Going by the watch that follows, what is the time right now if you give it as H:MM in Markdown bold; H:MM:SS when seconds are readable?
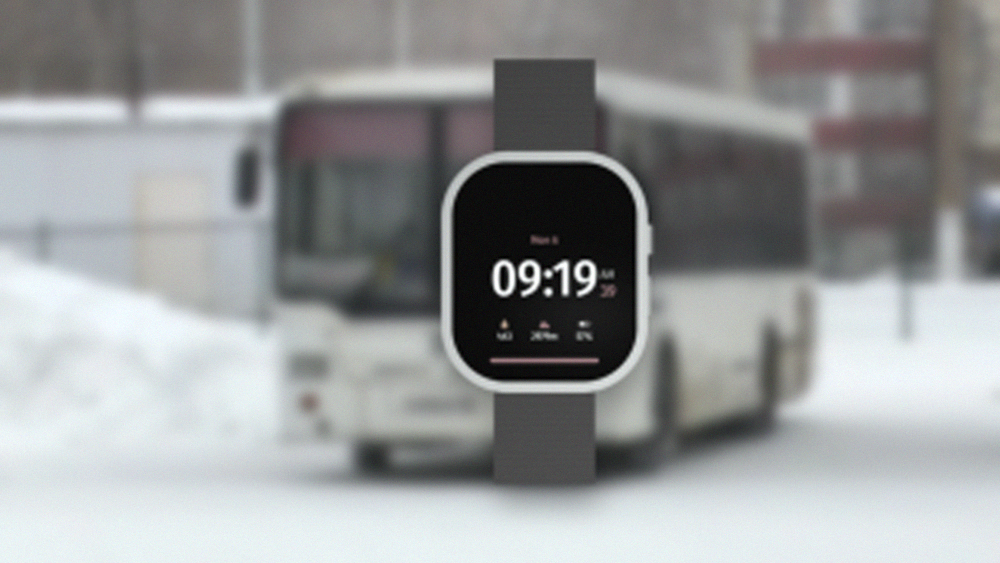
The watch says **9:19**
